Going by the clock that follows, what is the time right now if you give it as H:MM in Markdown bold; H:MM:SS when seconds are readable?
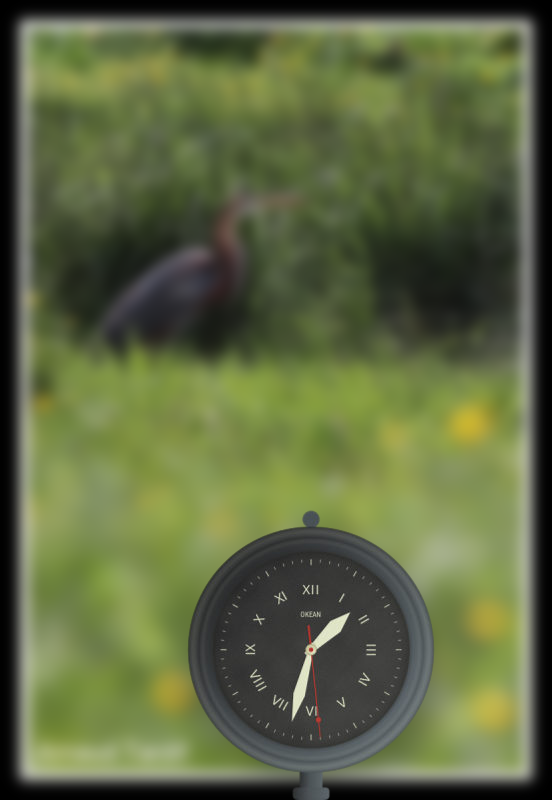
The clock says **1:32:29**
